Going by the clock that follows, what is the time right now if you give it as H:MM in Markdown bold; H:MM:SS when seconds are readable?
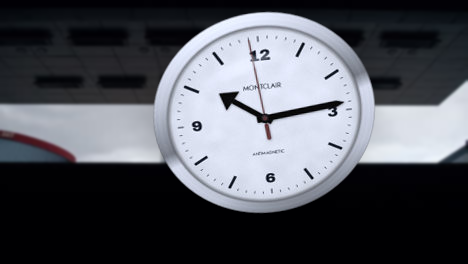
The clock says **10:13:59**
